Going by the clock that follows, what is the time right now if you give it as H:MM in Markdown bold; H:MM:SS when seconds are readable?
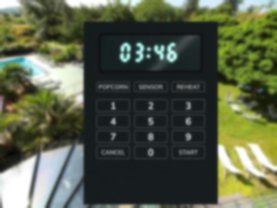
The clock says **3:46**
